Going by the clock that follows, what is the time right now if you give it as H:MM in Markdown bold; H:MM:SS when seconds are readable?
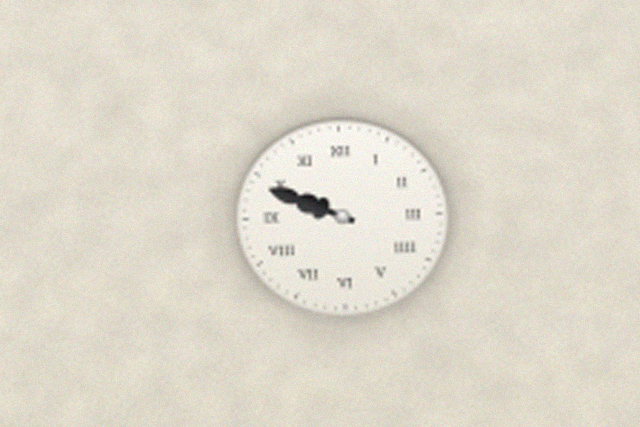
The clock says **9:49**
